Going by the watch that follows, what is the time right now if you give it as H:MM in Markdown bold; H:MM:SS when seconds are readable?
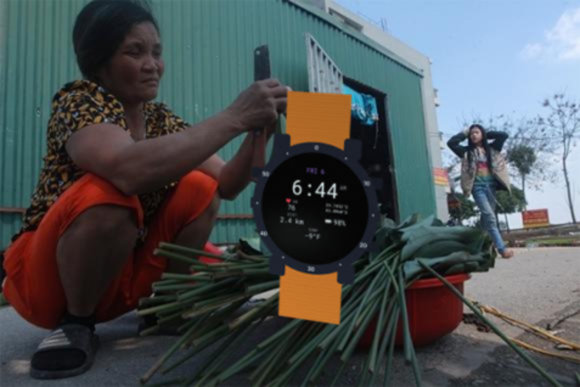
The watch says **6:44**
